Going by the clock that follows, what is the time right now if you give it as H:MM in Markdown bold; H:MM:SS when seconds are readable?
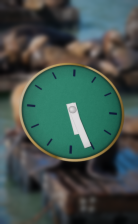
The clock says **5:26**
